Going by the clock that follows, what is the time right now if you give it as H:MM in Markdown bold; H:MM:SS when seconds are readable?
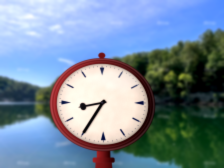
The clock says **8:35**
